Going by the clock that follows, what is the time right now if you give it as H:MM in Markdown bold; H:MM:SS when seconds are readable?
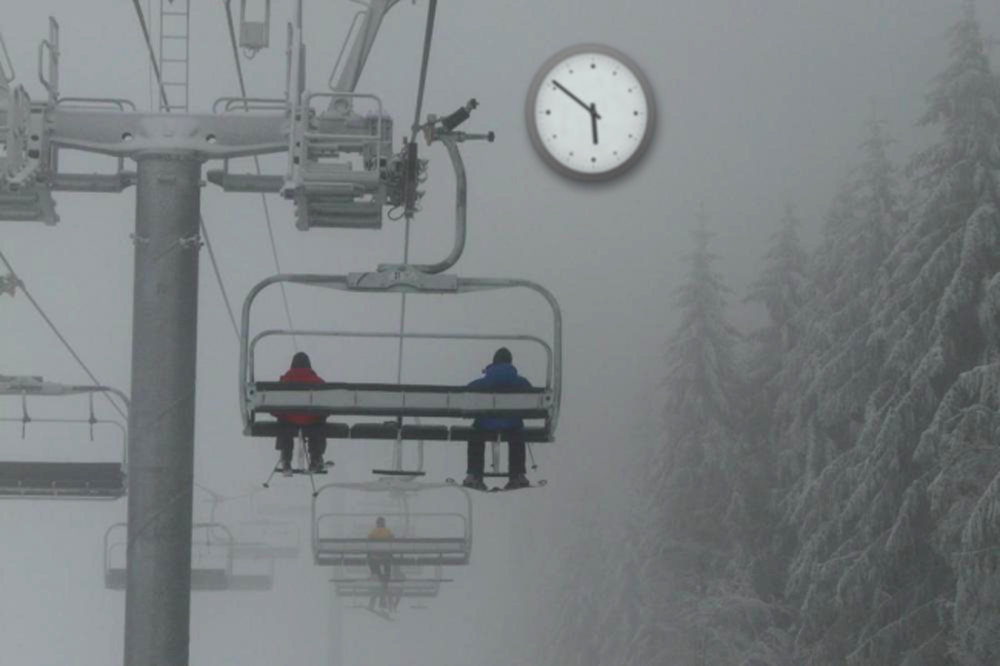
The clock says **5:51**
